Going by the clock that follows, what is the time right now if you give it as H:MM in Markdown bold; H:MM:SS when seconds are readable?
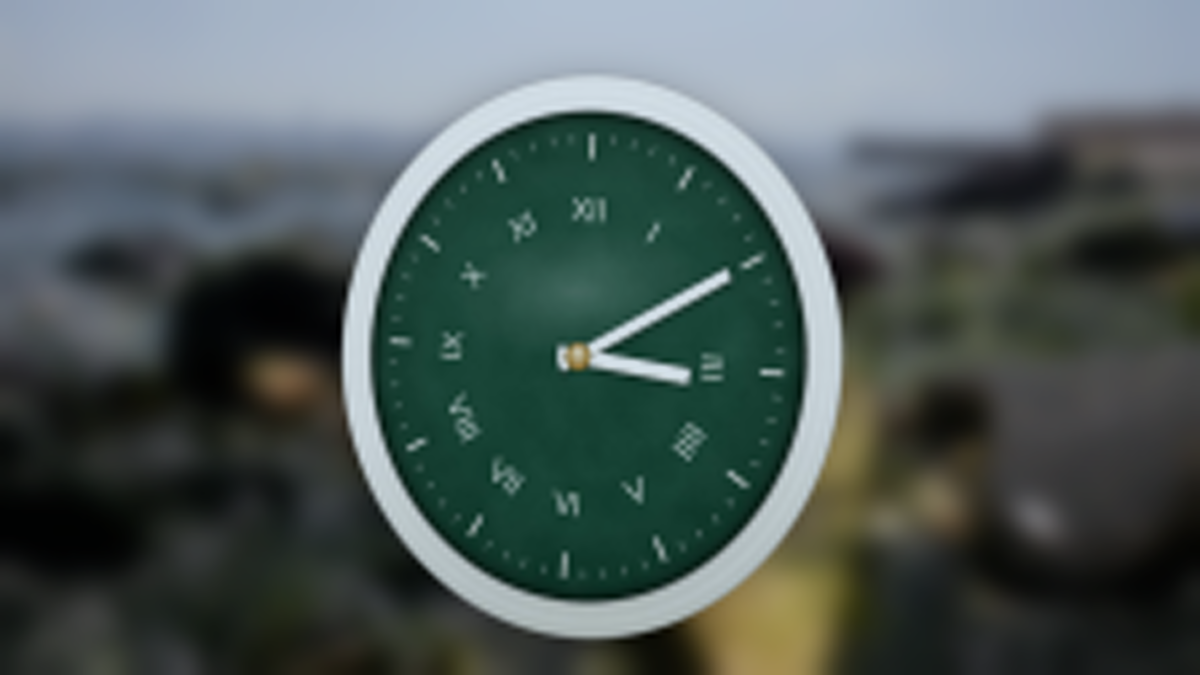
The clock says **3:10**
